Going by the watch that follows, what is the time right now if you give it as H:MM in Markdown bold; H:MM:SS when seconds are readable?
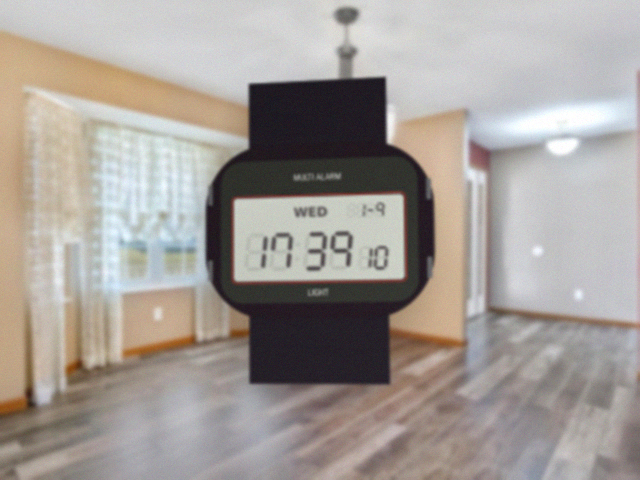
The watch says **17:39:10**
